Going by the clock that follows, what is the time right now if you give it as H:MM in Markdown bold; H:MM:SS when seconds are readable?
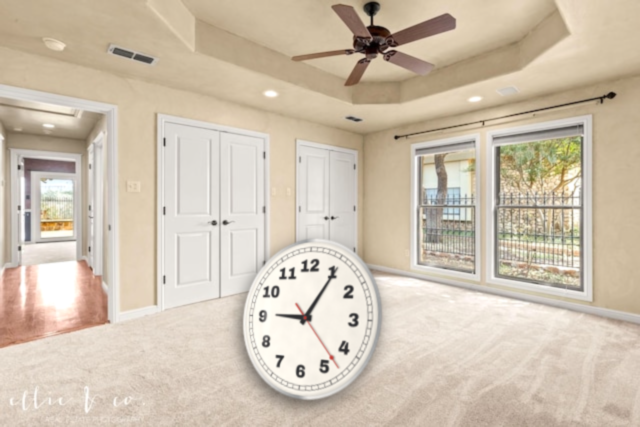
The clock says **9:05:23**
